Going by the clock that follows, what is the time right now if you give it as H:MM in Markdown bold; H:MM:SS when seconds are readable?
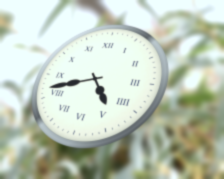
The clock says **4:42**
